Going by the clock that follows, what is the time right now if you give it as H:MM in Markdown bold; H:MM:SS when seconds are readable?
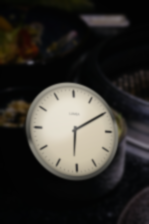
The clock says **6:10**
